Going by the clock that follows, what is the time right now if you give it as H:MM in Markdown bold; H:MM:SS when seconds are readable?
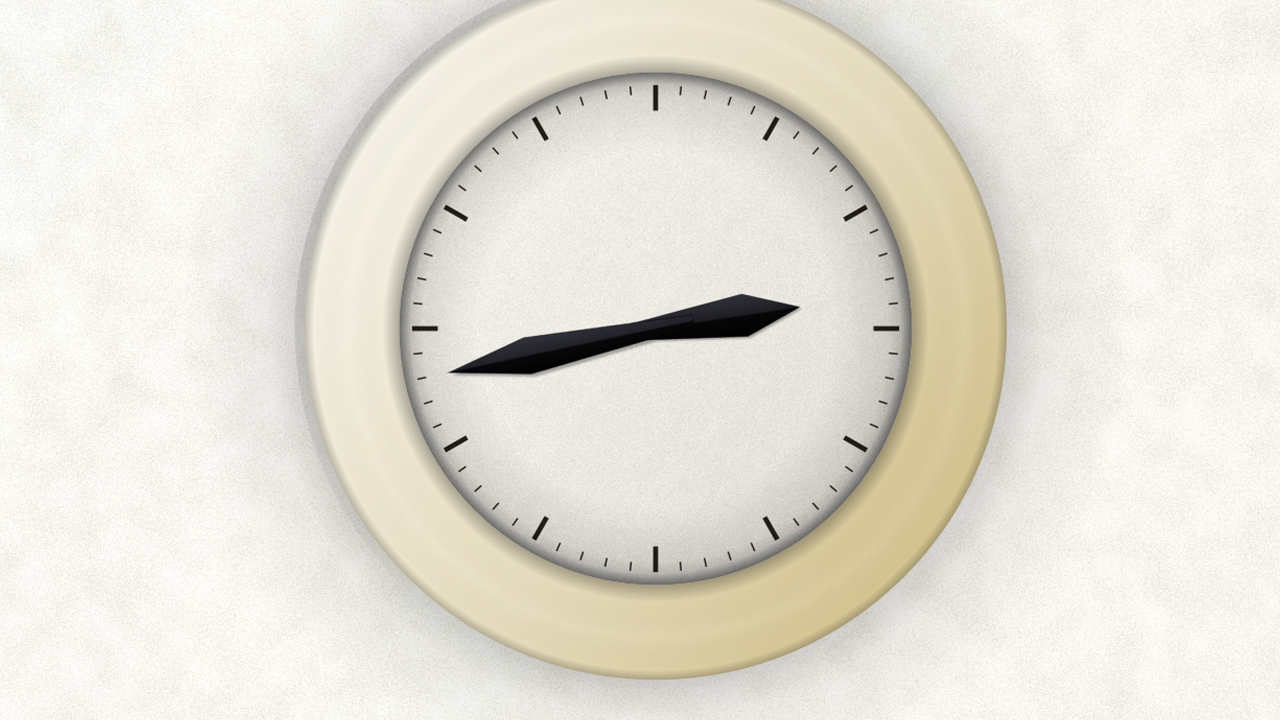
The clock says **2:43**
